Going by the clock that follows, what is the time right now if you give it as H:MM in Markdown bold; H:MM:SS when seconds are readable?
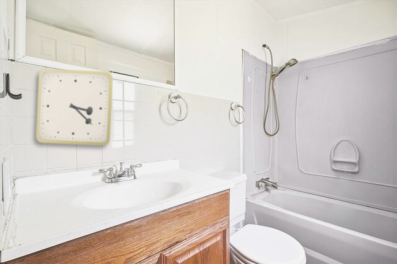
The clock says **3:22**
